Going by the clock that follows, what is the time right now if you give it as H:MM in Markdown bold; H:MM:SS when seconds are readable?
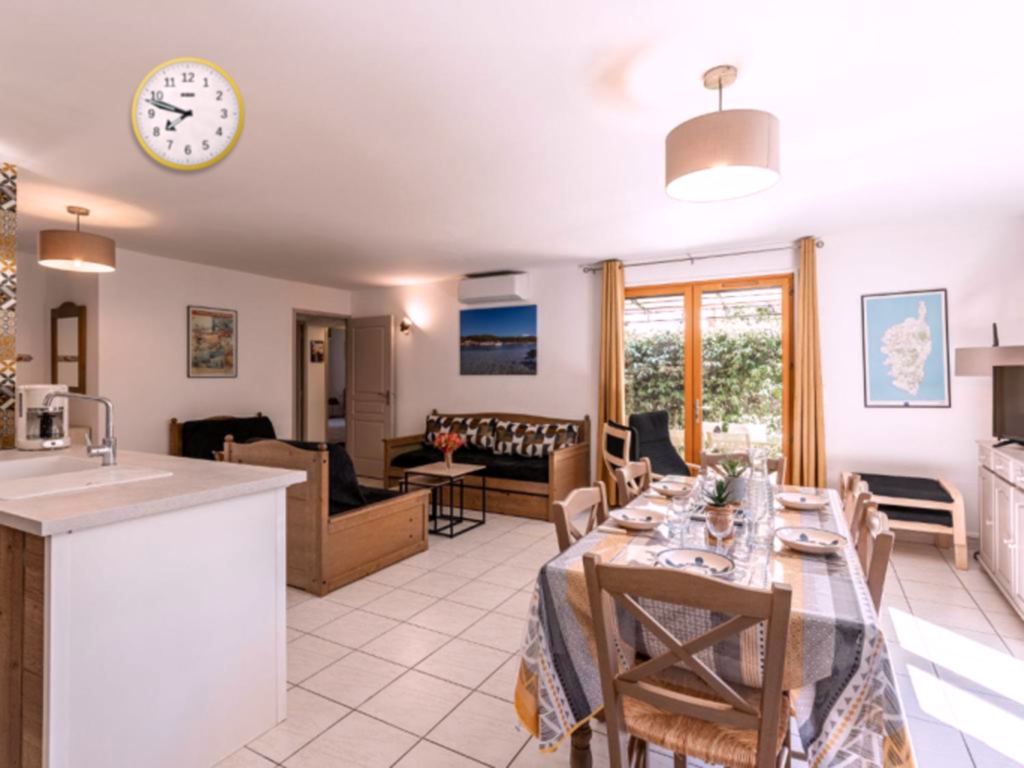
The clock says **7:48**
